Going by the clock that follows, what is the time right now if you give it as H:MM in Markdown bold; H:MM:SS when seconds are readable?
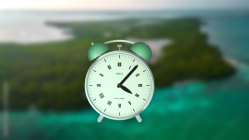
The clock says **4:07**
